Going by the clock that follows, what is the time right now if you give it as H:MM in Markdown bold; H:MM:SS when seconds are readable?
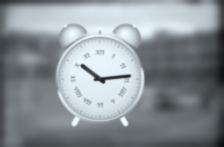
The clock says **10:14**
